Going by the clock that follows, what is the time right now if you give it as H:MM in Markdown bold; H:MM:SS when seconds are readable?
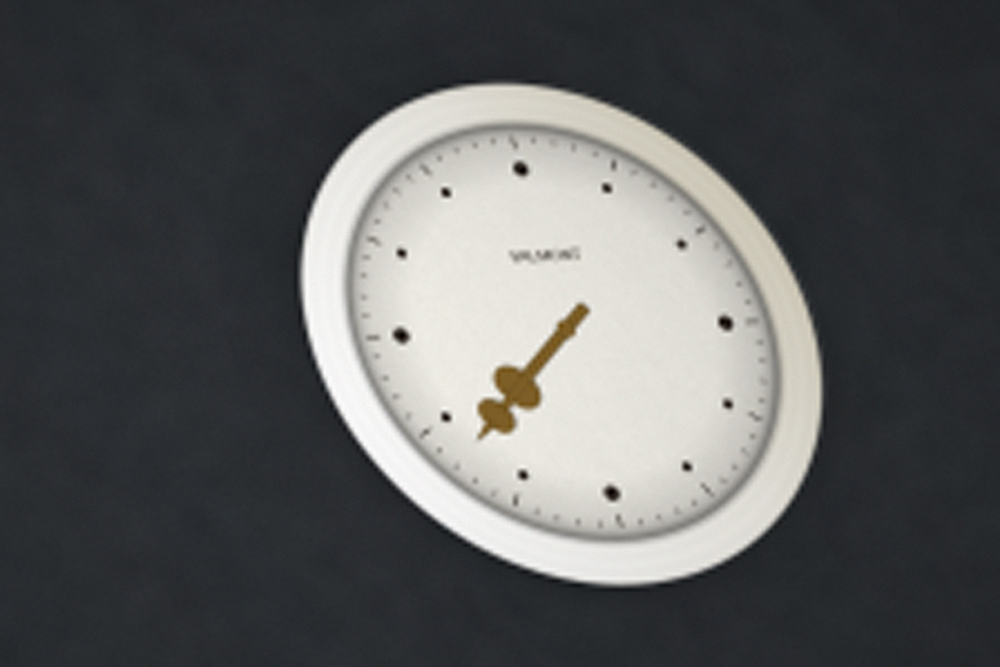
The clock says **7:38**
